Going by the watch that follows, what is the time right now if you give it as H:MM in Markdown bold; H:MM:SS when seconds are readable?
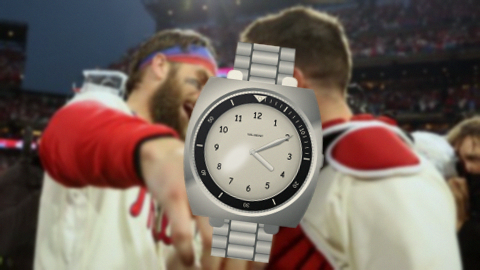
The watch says **4:10**
